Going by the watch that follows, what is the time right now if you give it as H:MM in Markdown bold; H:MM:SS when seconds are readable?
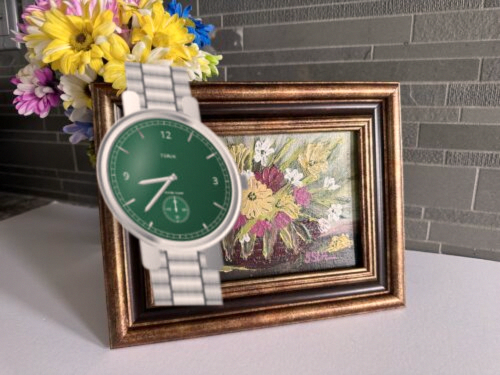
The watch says **8:37**
